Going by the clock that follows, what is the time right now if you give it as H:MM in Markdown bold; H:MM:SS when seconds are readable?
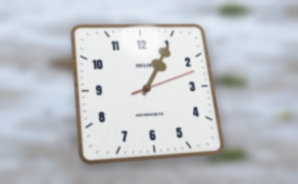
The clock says **1:05:12**
